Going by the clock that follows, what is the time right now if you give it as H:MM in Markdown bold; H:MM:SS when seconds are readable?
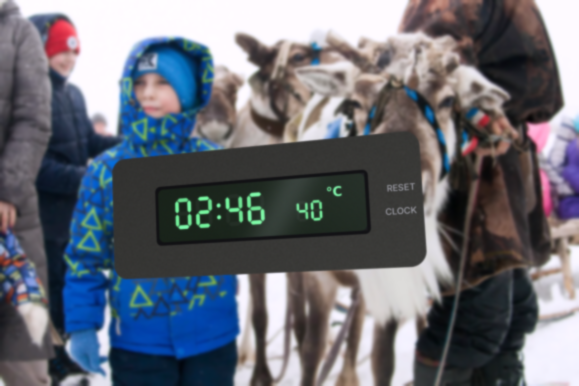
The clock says **2:46**
